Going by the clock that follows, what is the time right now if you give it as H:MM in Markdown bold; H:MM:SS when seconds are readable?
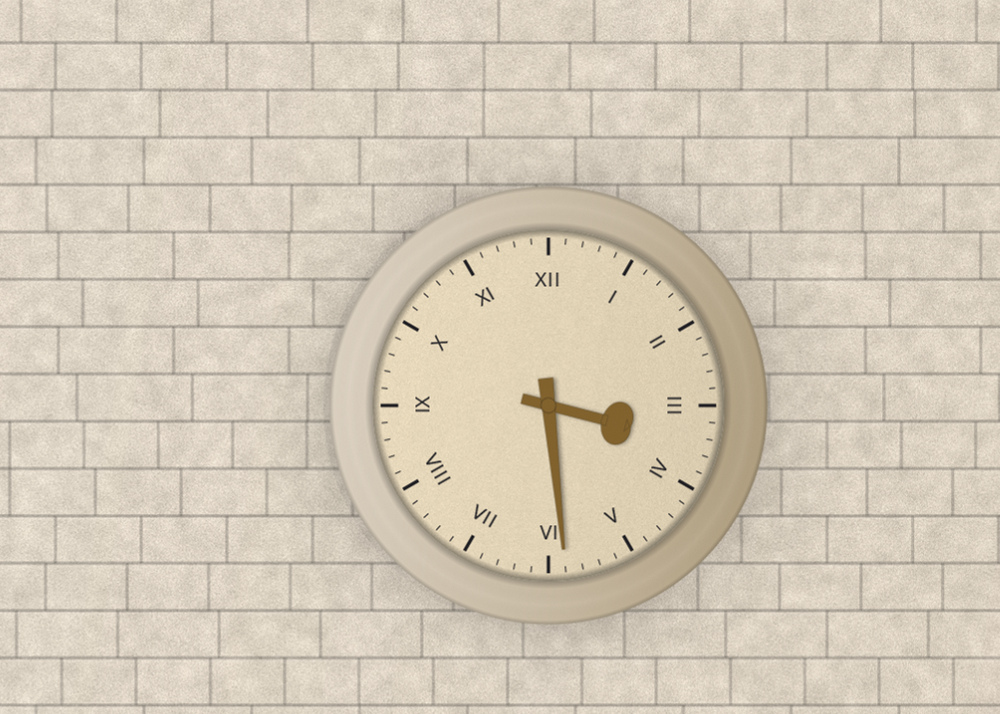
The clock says **3:29**
